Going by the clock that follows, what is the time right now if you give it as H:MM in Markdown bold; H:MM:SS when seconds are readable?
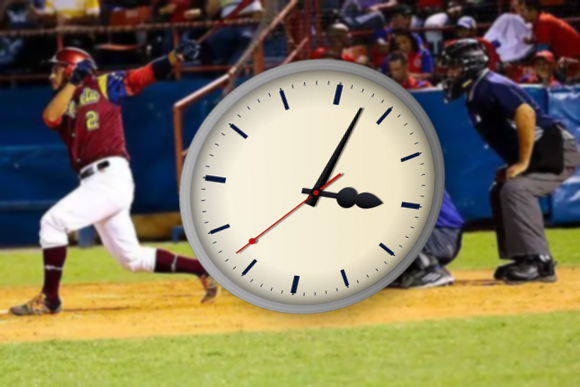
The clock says **3:02:37**
